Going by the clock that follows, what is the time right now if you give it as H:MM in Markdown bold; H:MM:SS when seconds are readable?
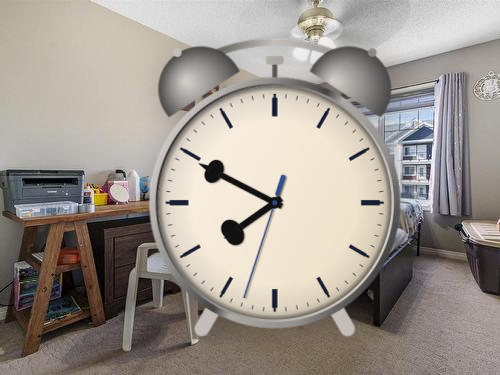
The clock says **7:49:33**
